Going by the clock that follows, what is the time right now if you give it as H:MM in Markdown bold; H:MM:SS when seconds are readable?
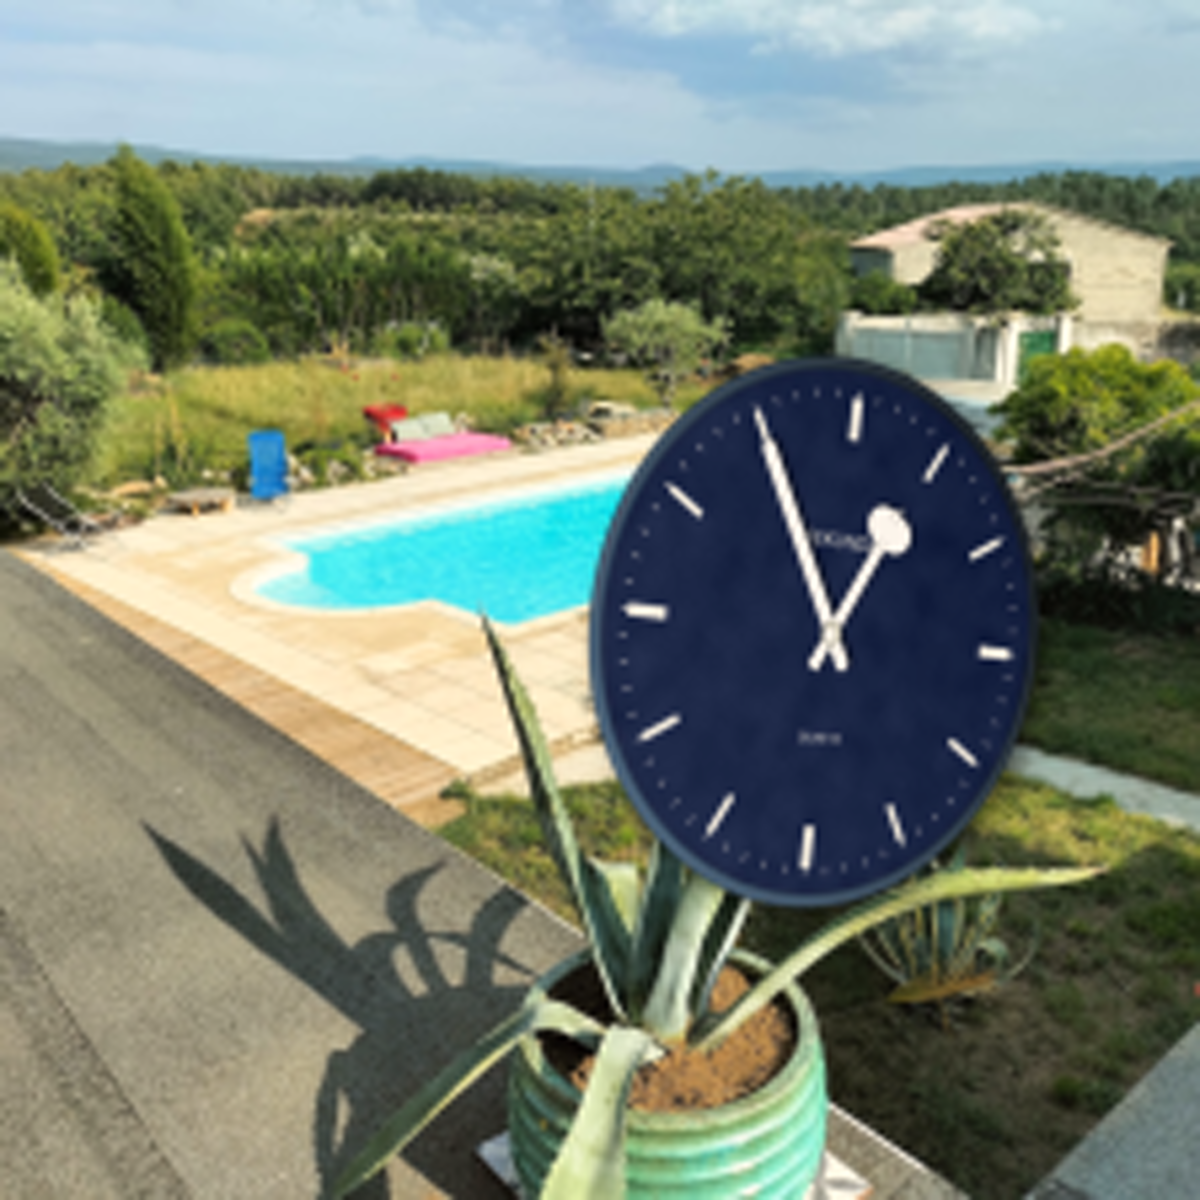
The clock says **12:55**
